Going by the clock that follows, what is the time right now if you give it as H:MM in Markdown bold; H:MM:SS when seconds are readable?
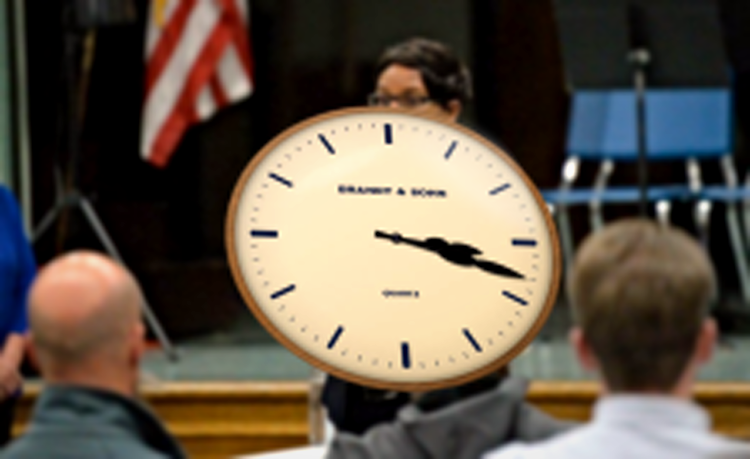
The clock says **3:18**
